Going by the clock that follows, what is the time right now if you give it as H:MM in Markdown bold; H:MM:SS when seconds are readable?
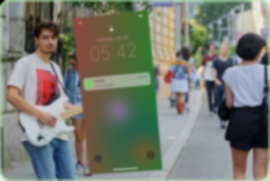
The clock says **5:42**
